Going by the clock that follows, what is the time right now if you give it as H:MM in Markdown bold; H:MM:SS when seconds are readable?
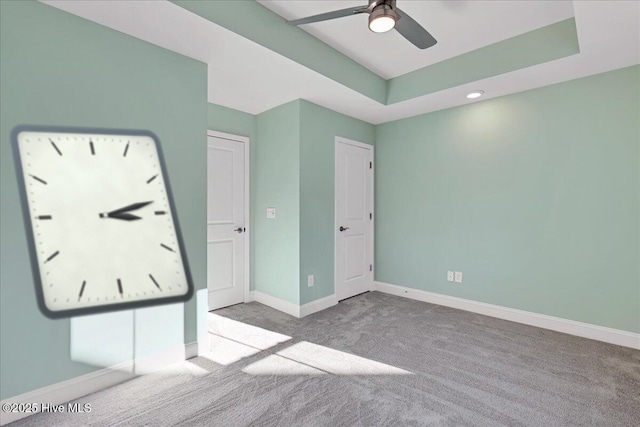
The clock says **3:13**
